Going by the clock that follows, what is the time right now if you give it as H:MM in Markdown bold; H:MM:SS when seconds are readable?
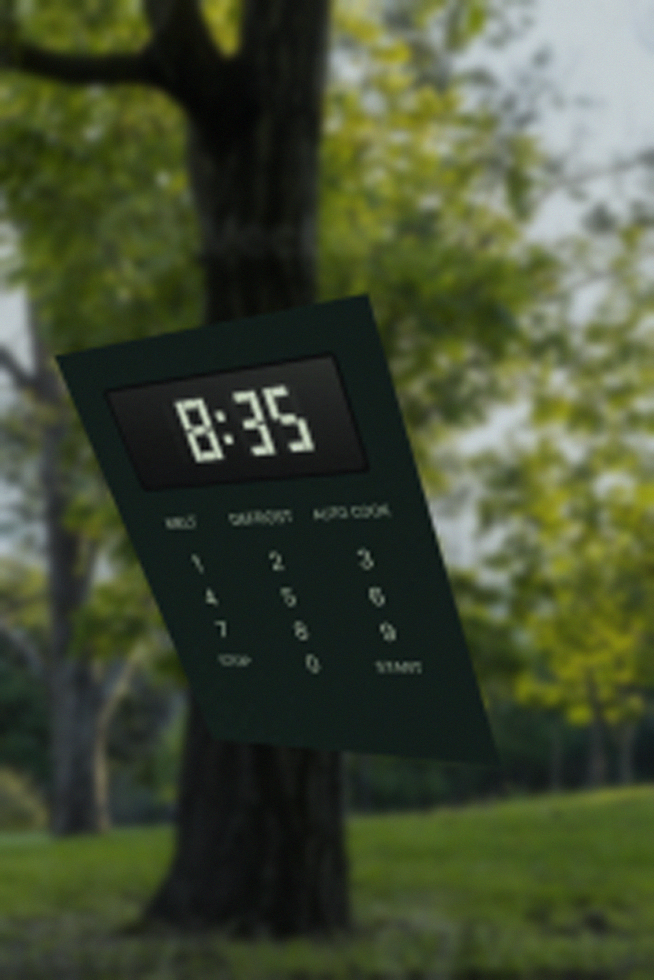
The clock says **8:35**
